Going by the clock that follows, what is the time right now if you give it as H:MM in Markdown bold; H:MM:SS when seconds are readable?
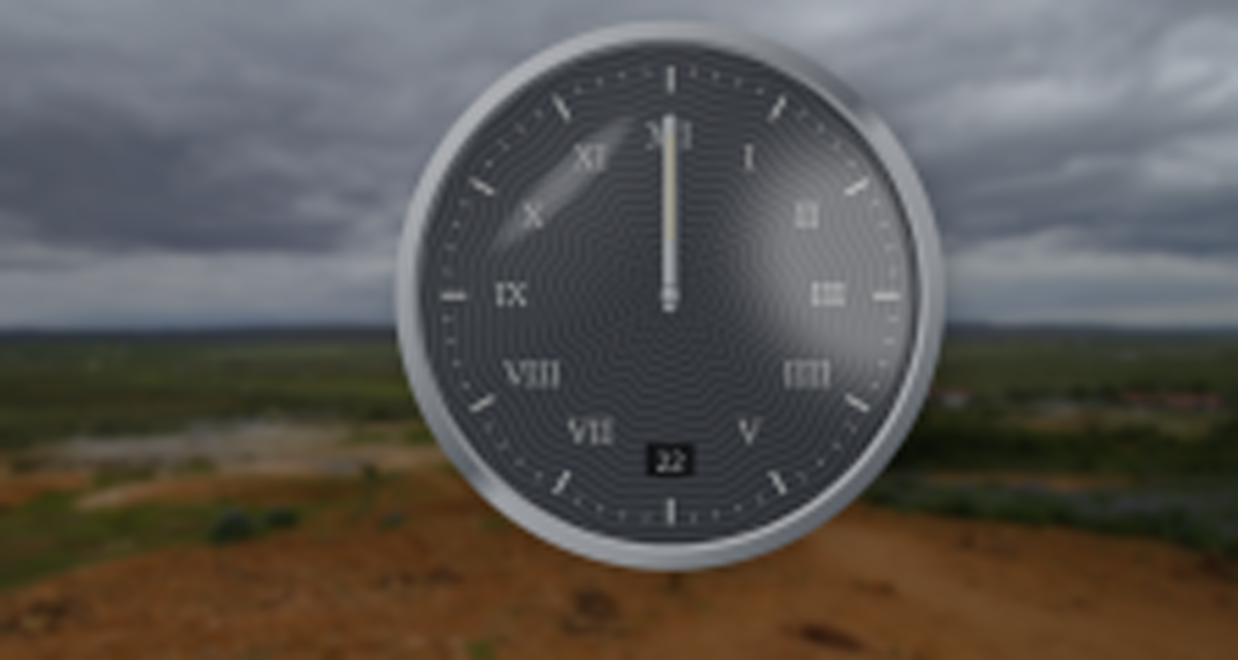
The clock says **12:00**
